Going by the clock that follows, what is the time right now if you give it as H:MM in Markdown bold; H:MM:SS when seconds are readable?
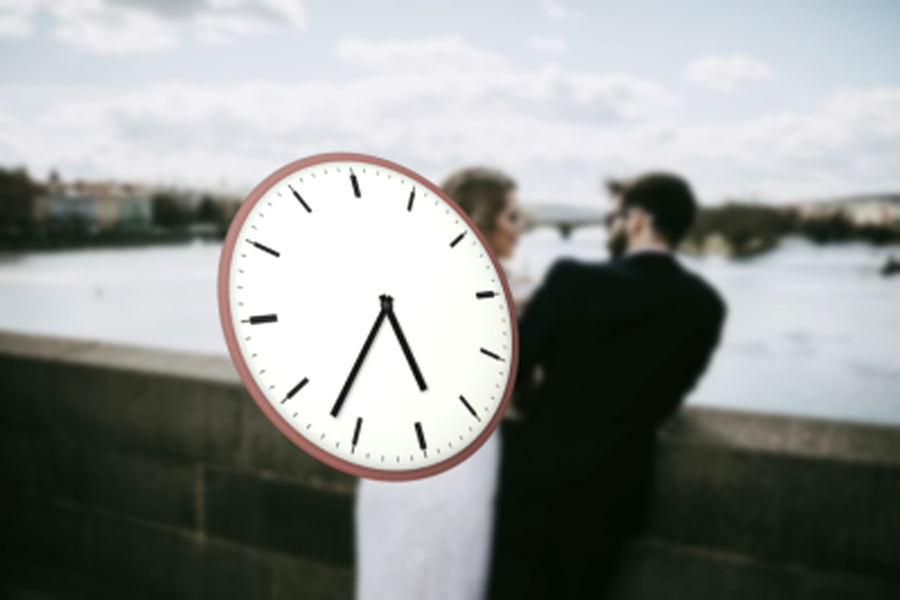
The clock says **5:37**
